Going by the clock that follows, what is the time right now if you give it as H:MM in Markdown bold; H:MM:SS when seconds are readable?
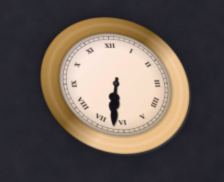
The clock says **6:32**
